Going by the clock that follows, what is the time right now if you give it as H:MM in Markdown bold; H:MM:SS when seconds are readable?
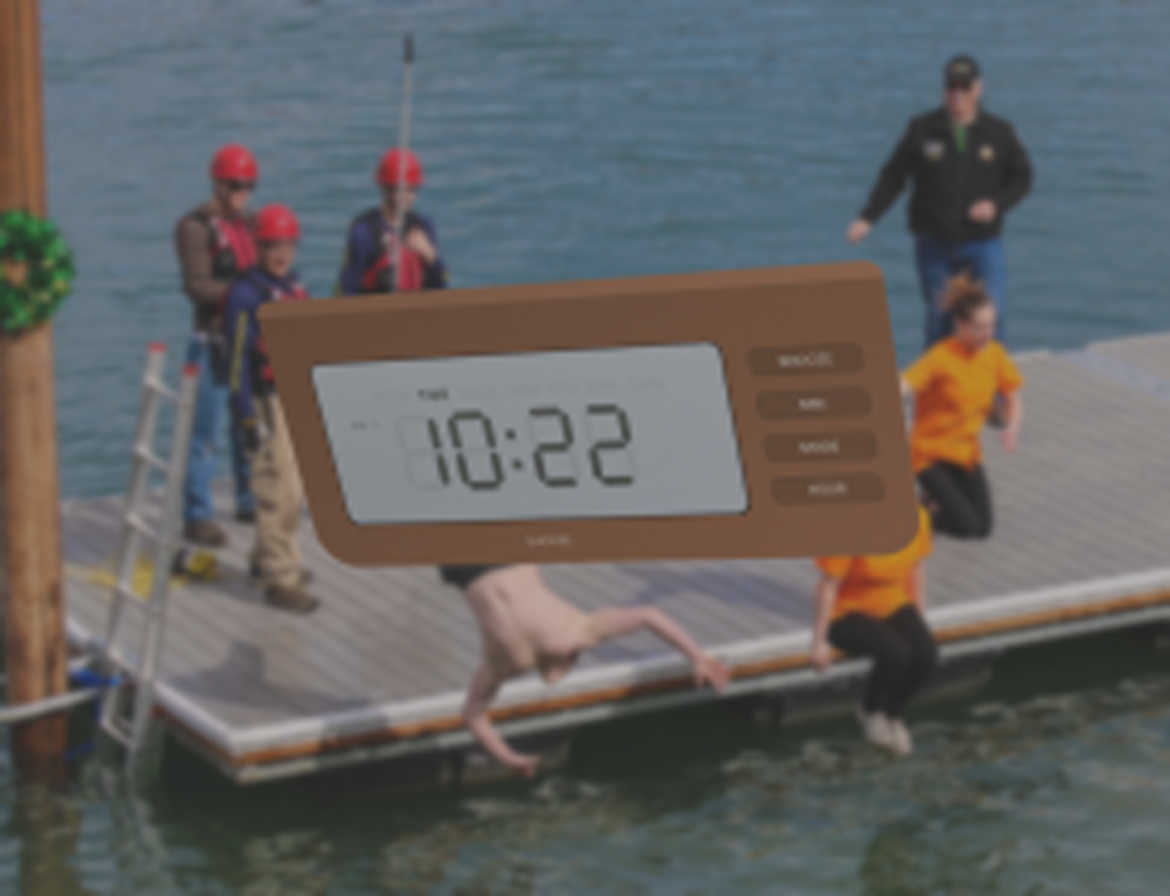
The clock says **10:22**
